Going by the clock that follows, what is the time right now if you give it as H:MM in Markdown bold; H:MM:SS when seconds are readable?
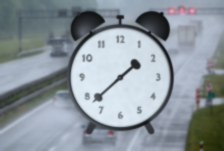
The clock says **1:38**
